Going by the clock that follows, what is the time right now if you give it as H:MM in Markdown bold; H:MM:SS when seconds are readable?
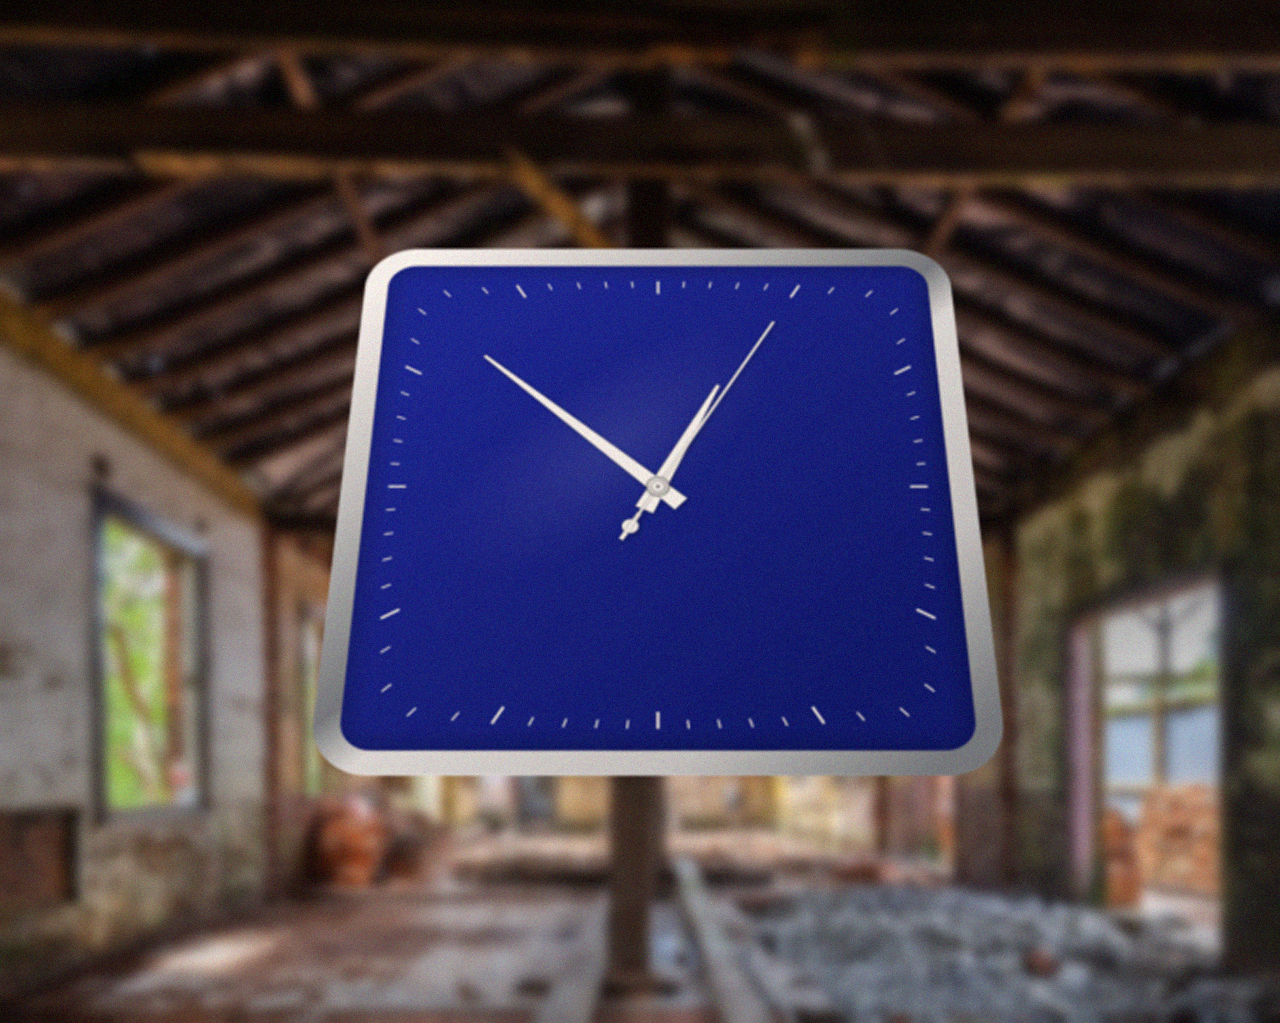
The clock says **12:52:05**
